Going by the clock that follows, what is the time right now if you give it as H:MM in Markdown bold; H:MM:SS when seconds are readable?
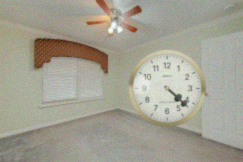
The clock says **4:22**
